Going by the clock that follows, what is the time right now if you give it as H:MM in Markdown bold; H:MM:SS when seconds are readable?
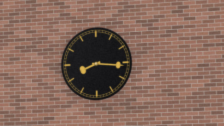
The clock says **8:16**
